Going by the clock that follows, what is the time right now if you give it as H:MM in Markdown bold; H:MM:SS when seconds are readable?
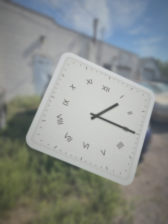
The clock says **1:15**
